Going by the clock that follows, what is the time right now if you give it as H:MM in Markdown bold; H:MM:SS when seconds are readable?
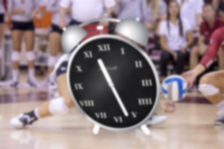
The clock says **11:27**
